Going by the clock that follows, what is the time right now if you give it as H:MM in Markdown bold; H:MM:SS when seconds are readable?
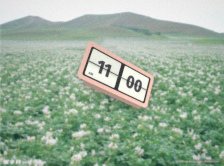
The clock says **11:00**
